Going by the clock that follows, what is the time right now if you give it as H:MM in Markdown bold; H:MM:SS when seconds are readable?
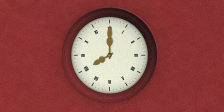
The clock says **8:00**
